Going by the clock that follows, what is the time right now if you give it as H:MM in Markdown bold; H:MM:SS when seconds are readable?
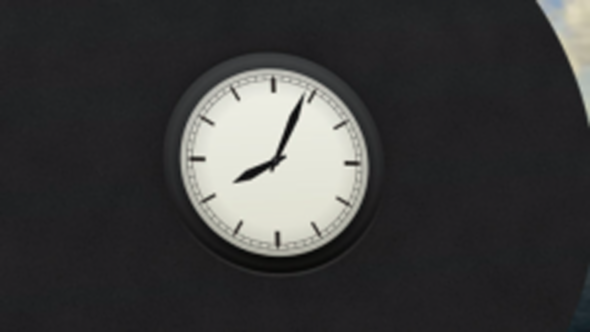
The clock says **8:04**
